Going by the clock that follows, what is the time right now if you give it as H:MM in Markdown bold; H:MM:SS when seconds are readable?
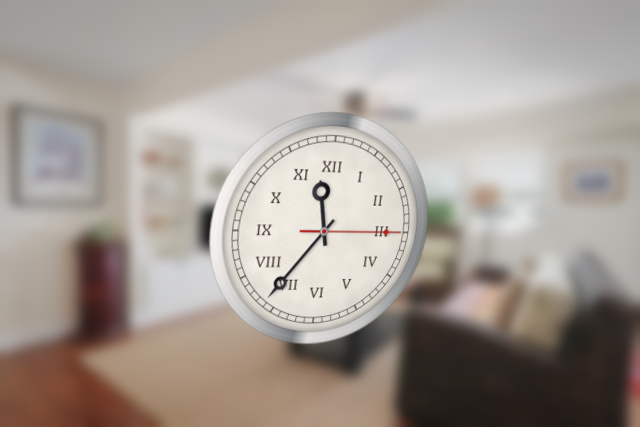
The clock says **11:36:15**
